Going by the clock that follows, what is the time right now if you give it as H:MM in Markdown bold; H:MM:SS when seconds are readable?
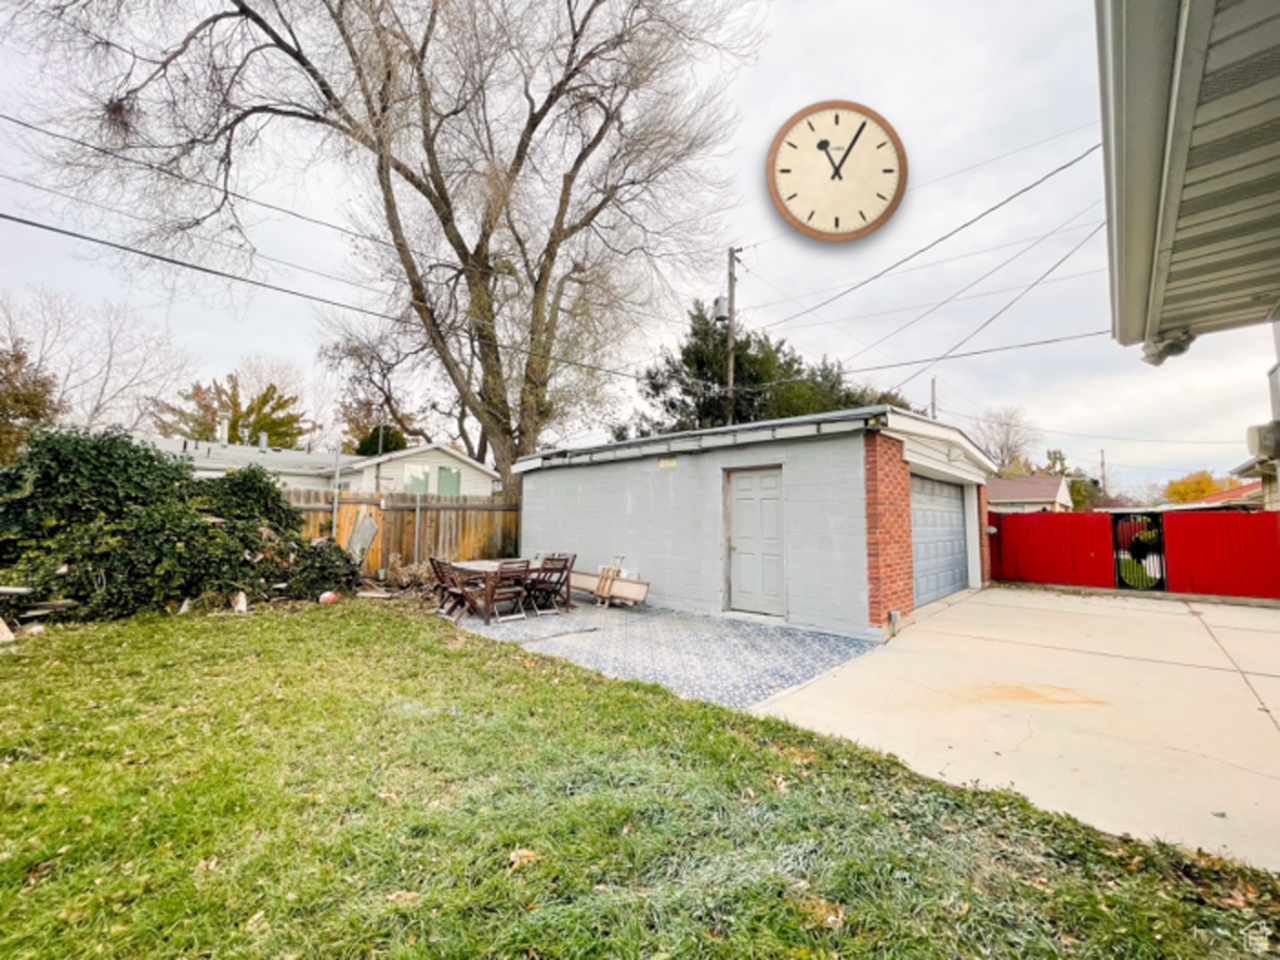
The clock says **11:05**
